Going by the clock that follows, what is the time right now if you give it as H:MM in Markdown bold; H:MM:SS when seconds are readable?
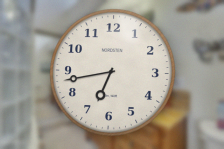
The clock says **6:43**
